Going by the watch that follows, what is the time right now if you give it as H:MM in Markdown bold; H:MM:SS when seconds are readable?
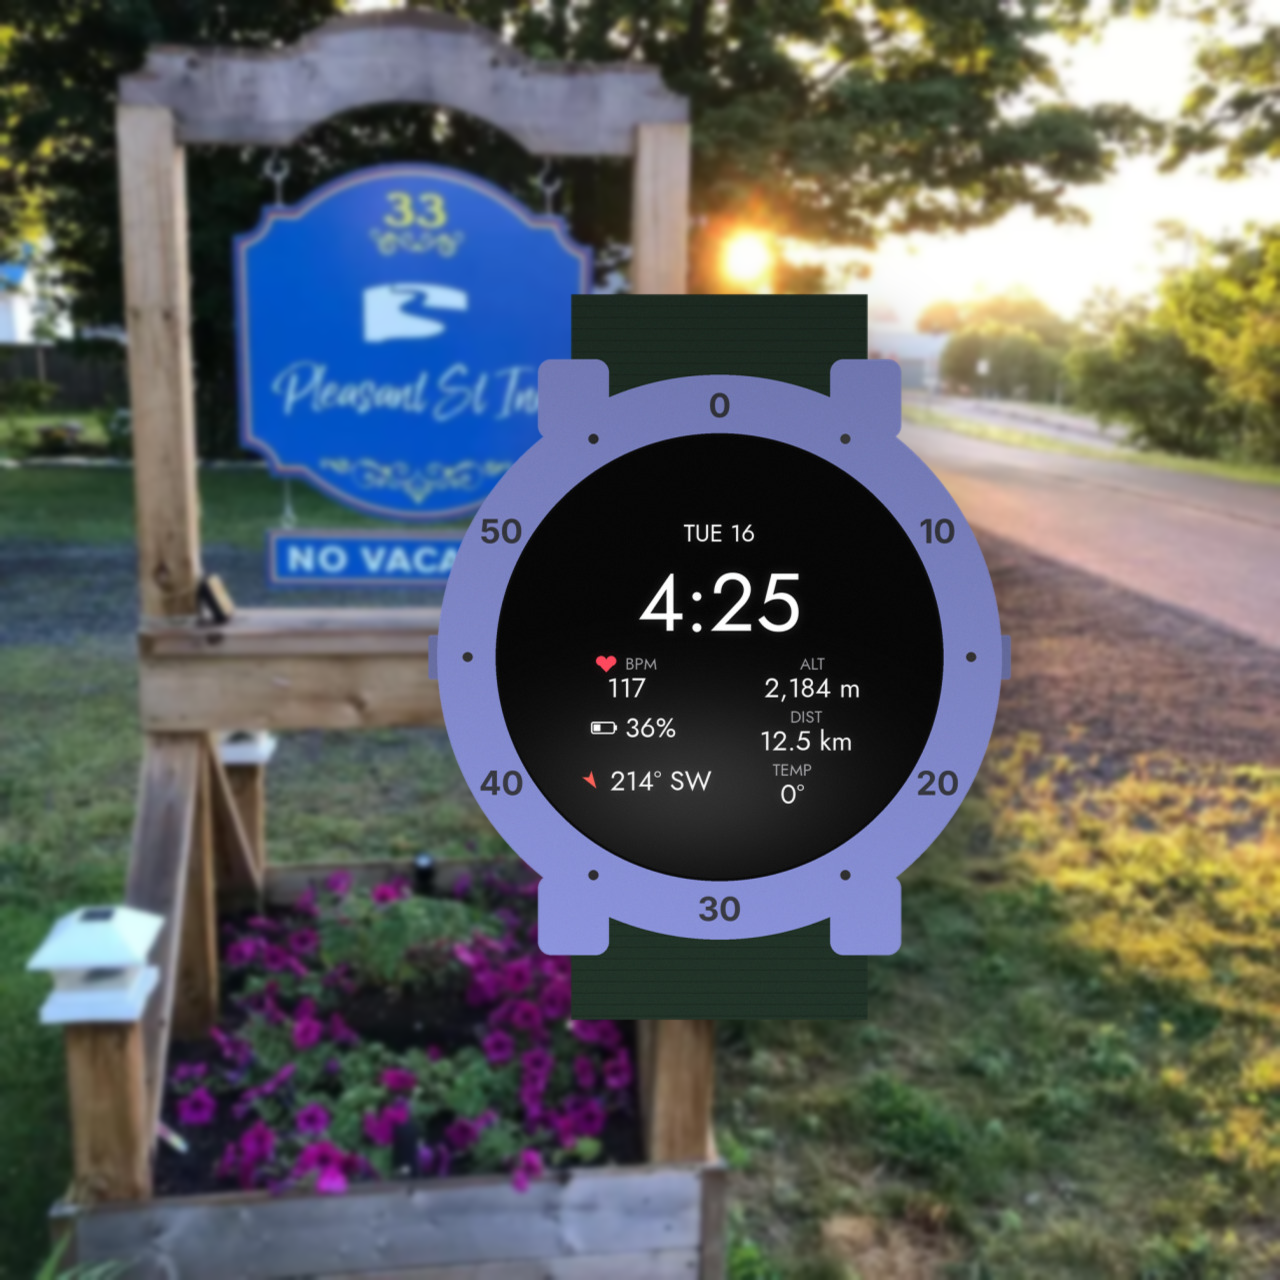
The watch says **4:25**
